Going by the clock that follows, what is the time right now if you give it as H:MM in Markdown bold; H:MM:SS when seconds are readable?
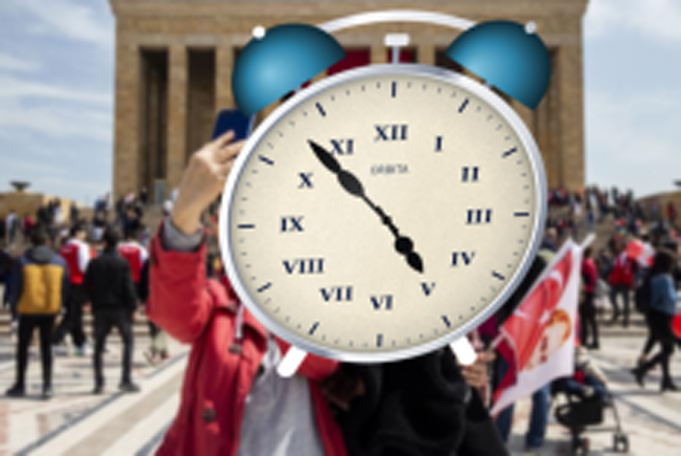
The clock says **4:53**
